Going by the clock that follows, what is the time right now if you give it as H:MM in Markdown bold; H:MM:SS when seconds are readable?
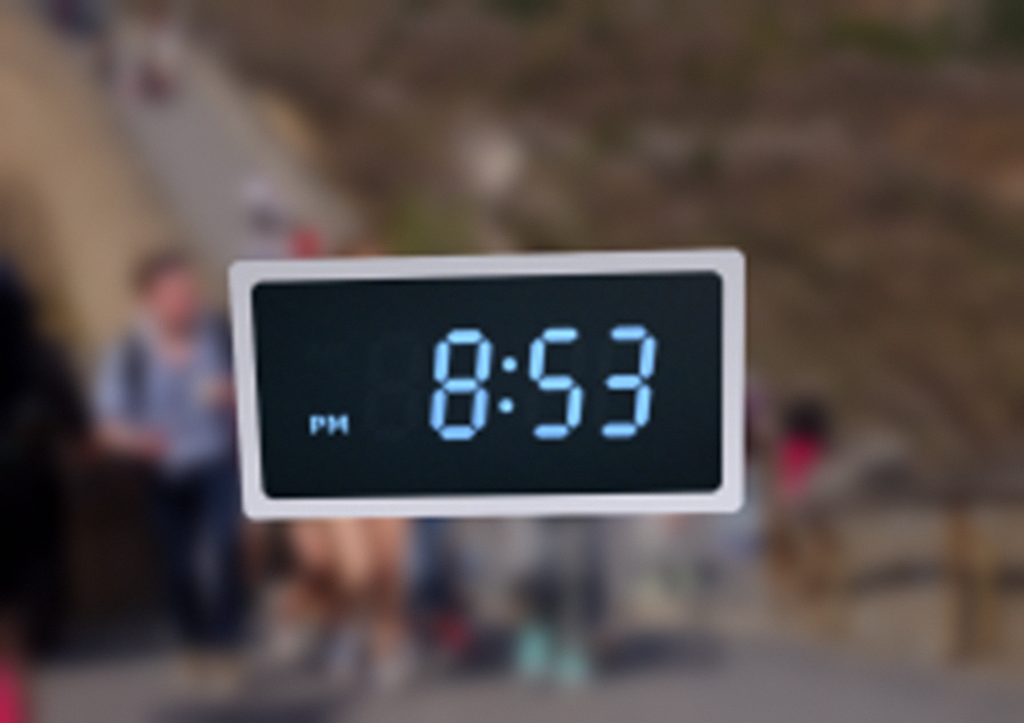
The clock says **8:53**
